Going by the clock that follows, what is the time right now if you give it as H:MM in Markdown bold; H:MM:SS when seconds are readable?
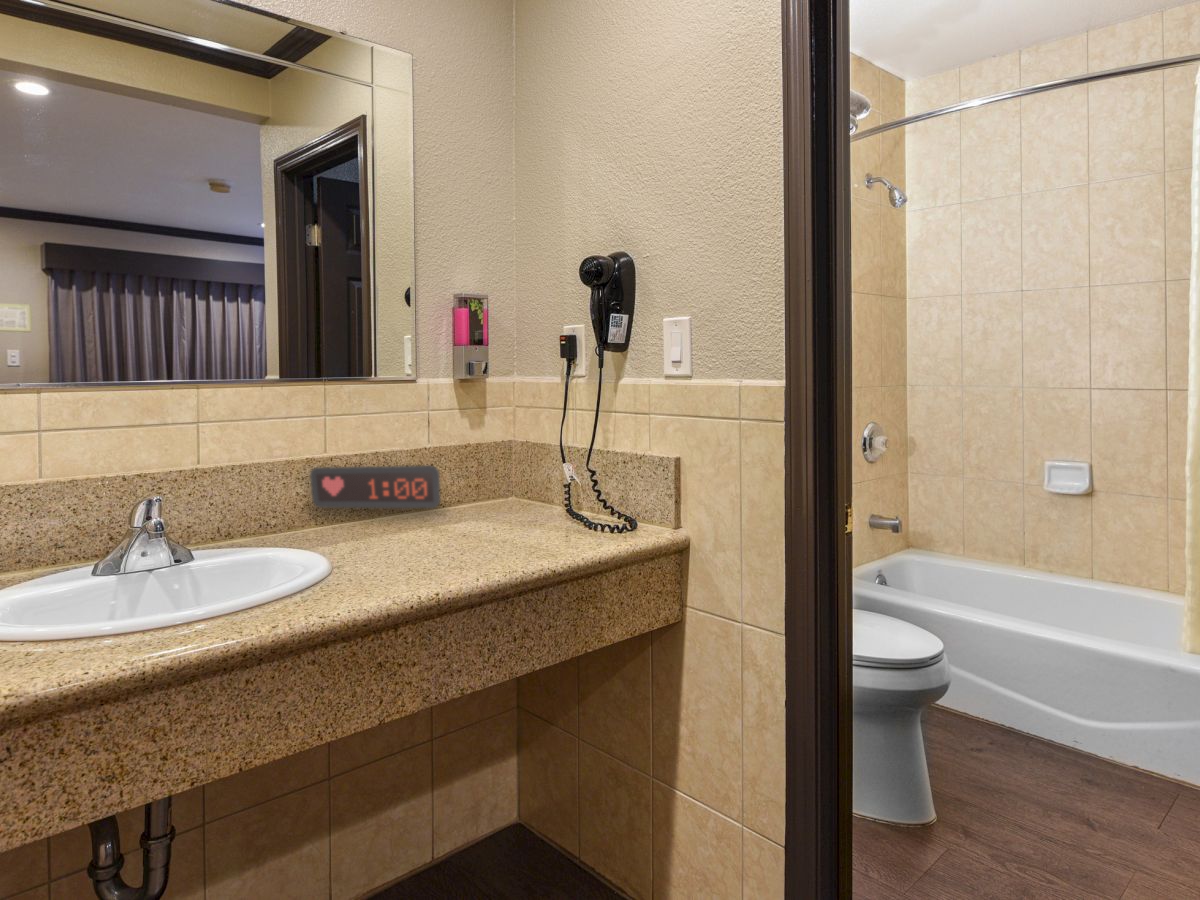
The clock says **1:00**
